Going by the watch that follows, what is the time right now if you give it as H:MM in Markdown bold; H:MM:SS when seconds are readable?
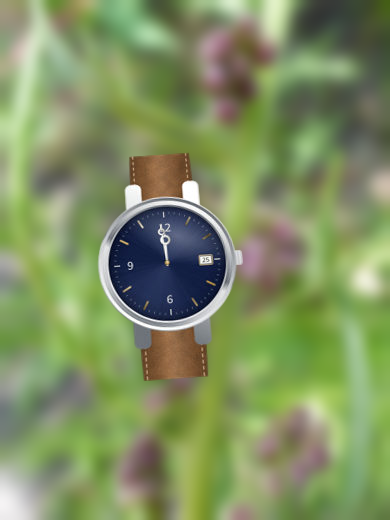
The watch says **11:59**
